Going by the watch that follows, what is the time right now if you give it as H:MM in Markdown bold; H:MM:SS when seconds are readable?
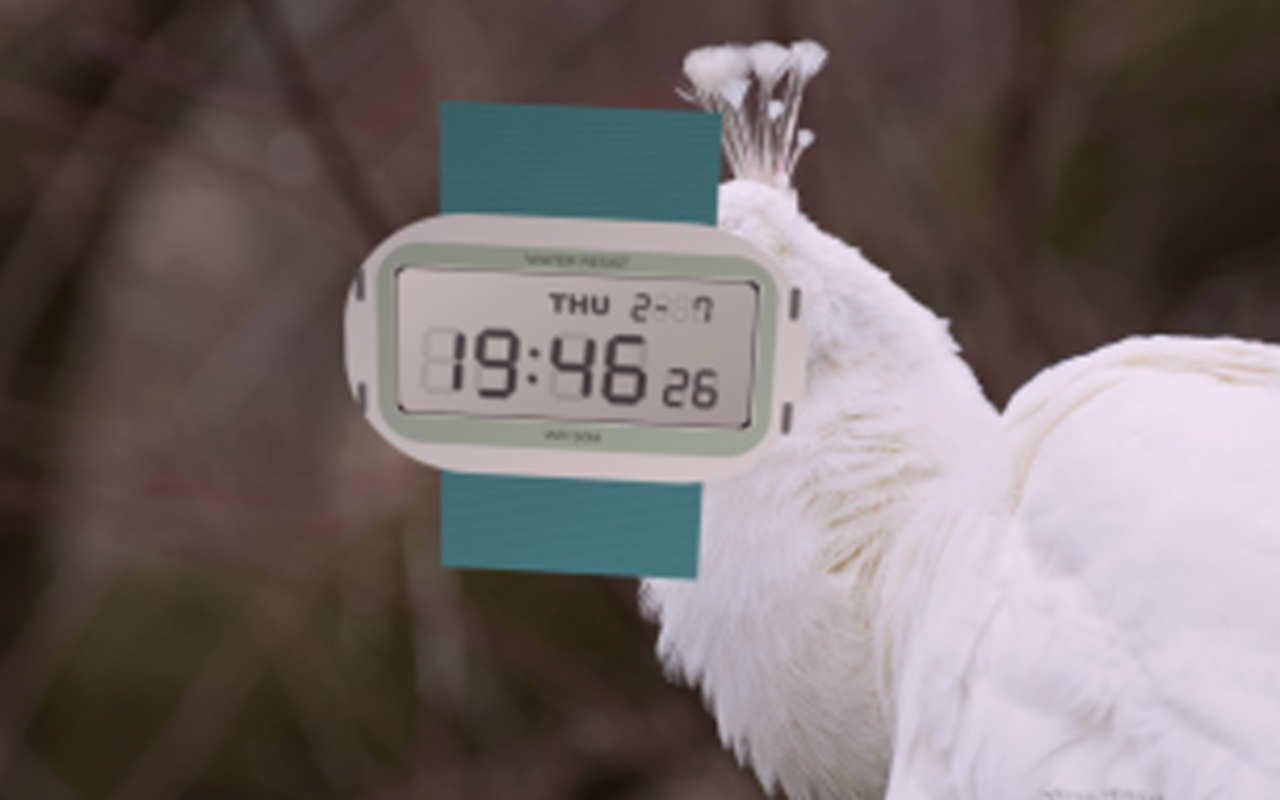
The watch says **19:46:26**
